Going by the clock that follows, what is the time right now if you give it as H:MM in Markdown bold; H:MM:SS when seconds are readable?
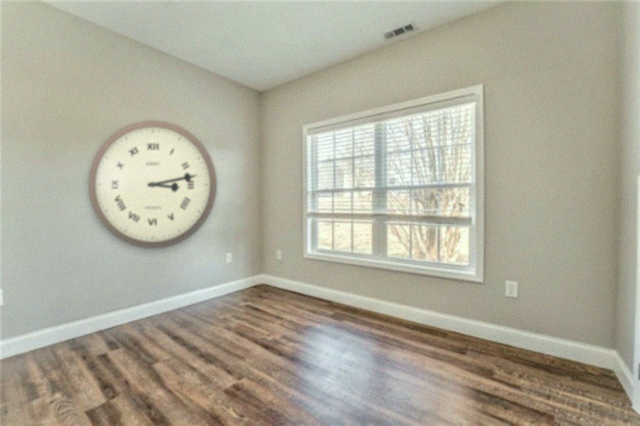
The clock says **3:13**
